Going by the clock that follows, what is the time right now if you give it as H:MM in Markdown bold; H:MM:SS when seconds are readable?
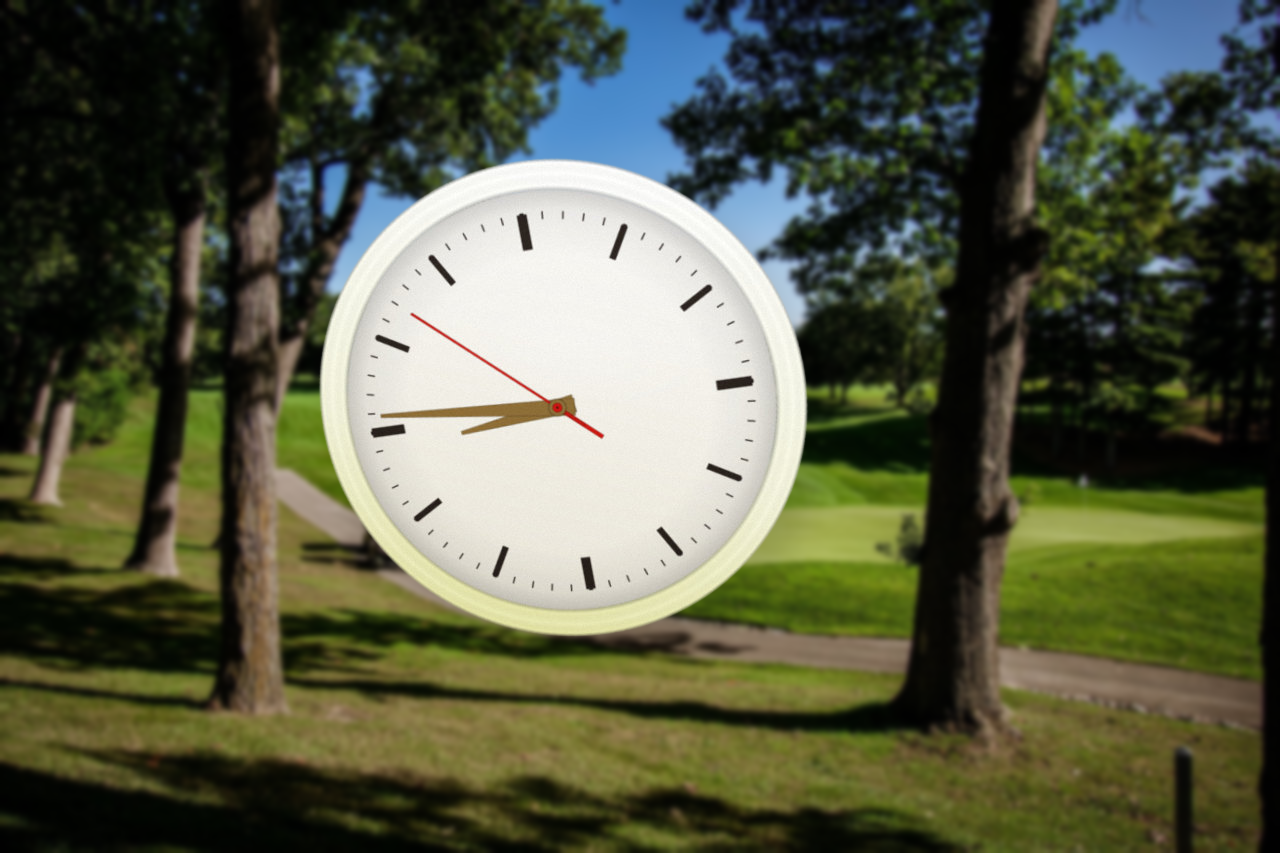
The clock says **8:45:52**
